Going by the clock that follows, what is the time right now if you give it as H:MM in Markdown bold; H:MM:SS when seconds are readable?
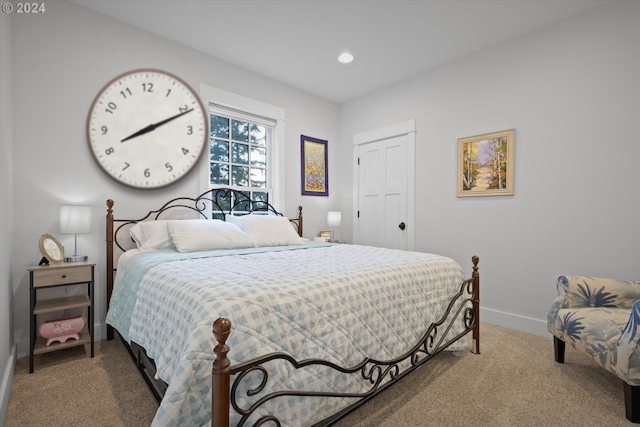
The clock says **8:11**
